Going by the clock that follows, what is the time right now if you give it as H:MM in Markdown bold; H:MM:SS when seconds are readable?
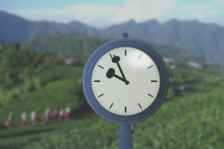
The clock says **9:56**
